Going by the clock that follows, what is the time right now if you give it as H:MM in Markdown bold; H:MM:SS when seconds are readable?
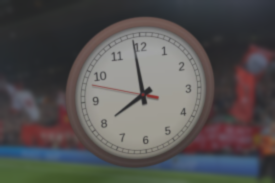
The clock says **7:58:48**
